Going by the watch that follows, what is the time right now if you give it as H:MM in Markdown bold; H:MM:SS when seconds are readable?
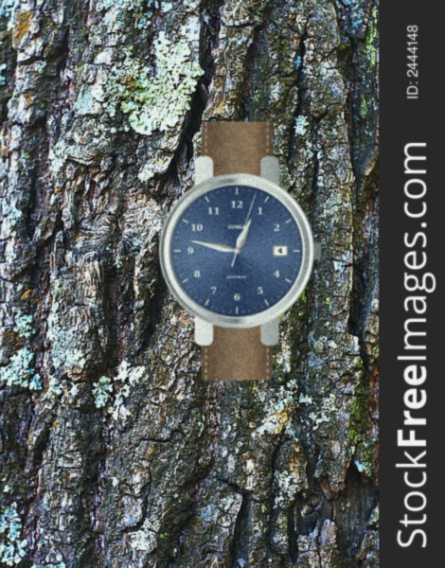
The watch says **12:47:03**
